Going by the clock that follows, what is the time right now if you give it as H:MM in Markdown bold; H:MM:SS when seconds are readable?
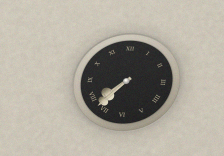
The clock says **7:37**
